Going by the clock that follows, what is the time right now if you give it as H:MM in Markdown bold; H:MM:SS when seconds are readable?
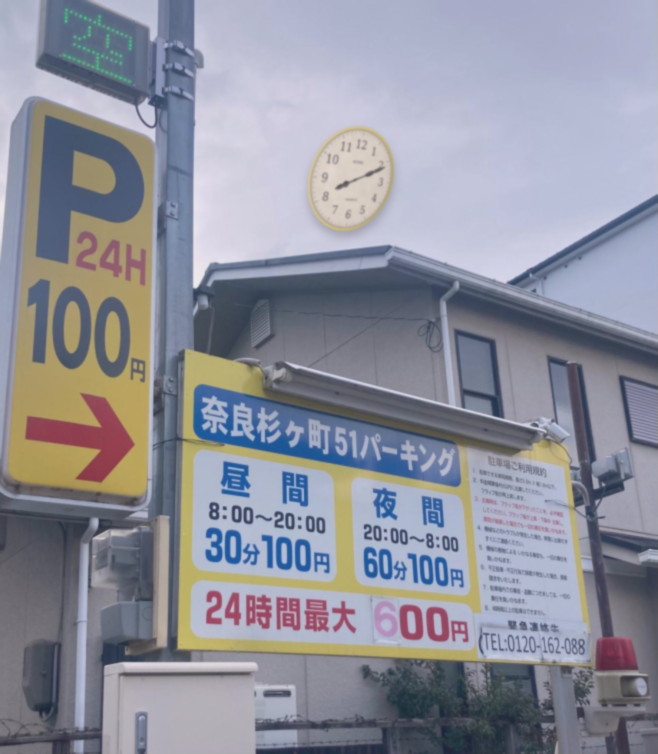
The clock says **8:11**
